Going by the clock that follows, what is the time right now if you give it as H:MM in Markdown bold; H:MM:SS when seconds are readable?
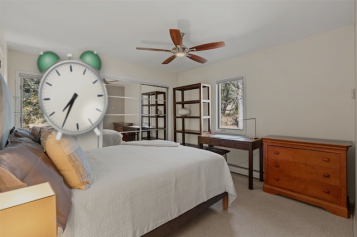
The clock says **7:35**
